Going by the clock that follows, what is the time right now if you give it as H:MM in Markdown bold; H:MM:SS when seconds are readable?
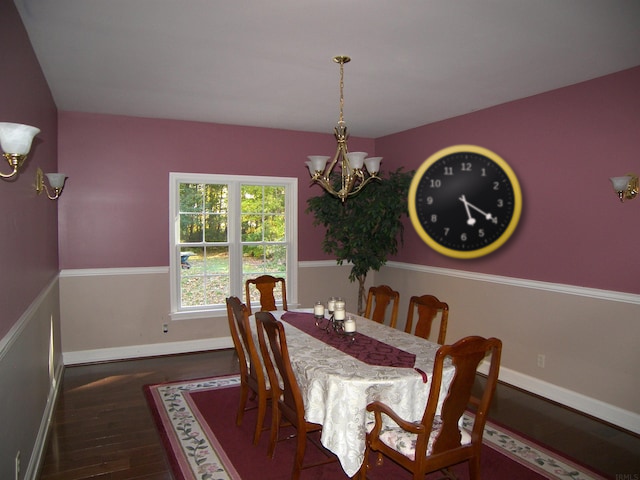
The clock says **5:20**
